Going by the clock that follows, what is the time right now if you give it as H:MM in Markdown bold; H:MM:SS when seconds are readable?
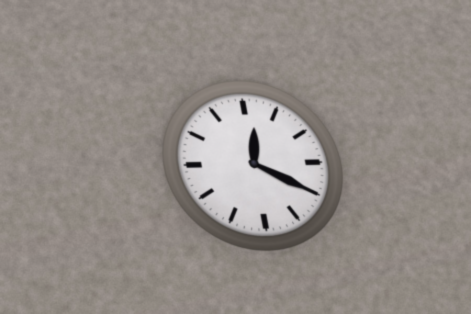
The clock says **12:20**
